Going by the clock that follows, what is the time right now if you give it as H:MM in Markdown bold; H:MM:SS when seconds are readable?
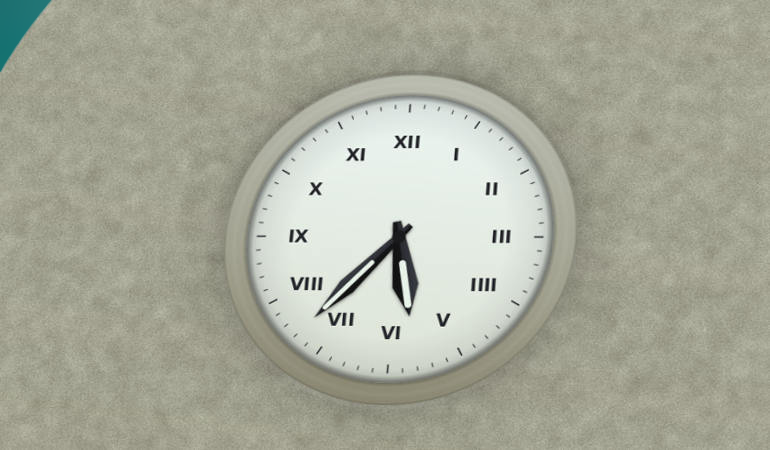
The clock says **5:37**
